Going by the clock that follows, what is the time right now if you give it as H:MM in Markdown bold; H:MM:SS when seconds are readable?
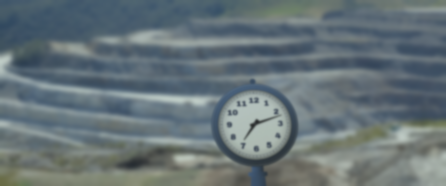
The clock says **7:12**
